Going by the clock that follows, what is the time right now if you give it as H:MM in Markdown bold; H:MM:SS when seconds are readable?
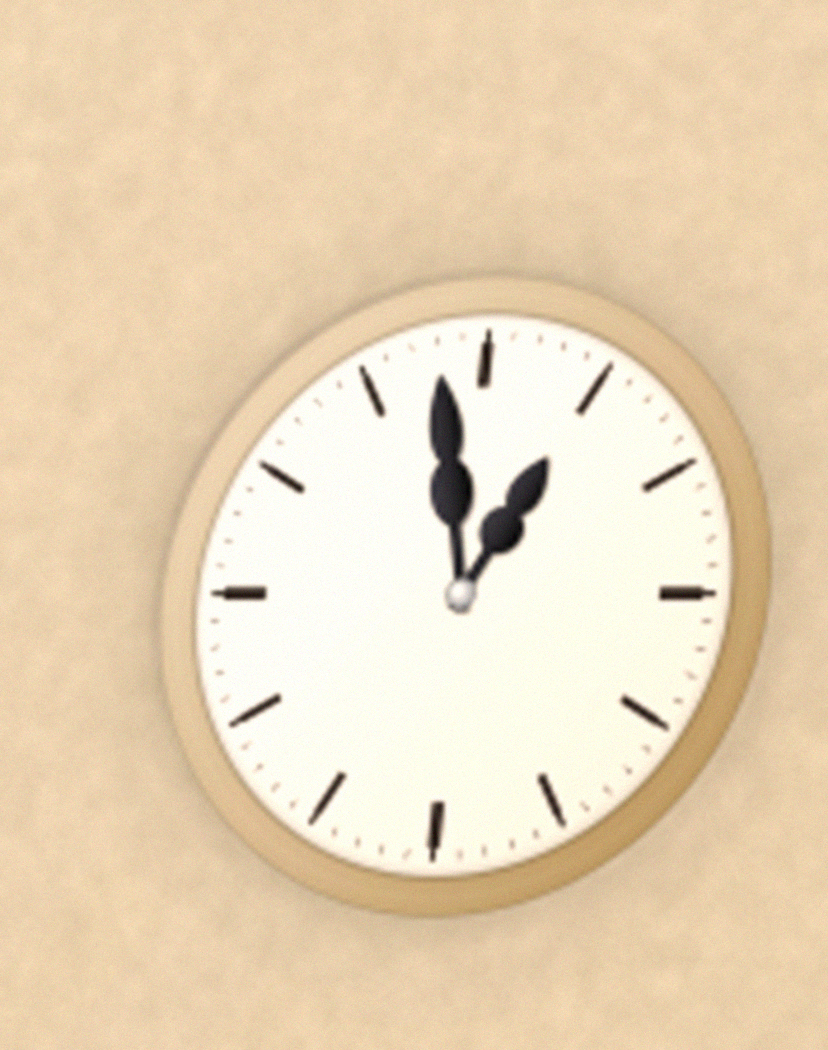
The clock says **12:58**
